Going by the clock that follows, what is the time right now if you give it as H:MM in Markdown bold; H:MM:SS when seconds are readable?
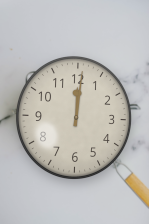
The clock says **12:01**
